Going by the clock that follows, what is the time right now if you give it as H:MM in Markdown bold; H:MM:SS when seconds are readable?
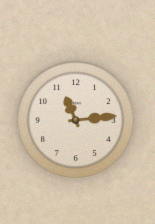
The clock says **11:14**
